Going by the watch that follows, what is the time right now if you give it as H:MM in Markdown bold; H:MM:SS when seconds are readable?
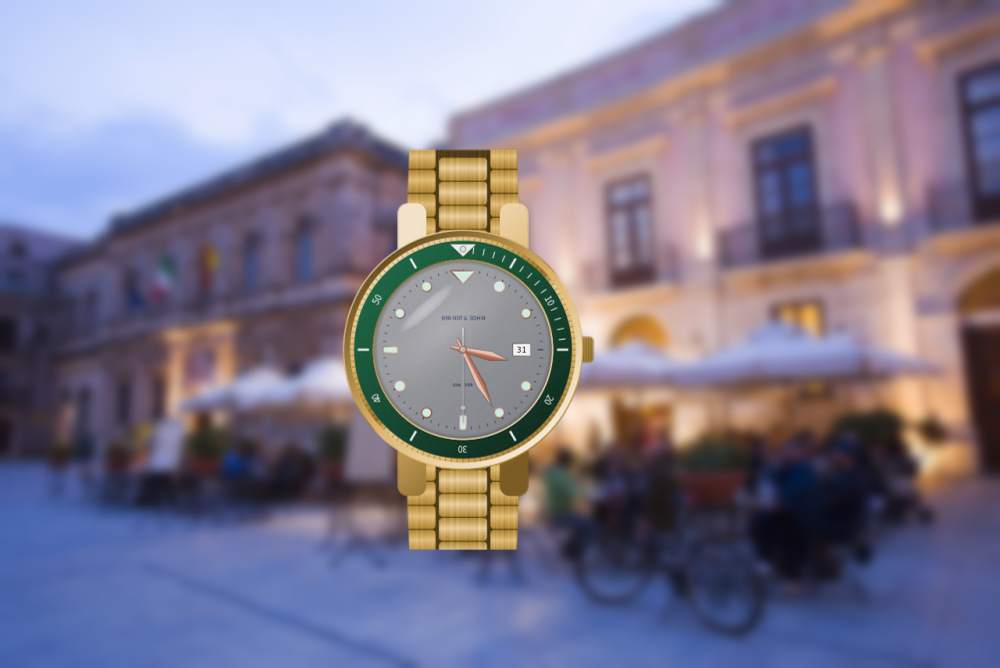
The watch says **3:25:30**
